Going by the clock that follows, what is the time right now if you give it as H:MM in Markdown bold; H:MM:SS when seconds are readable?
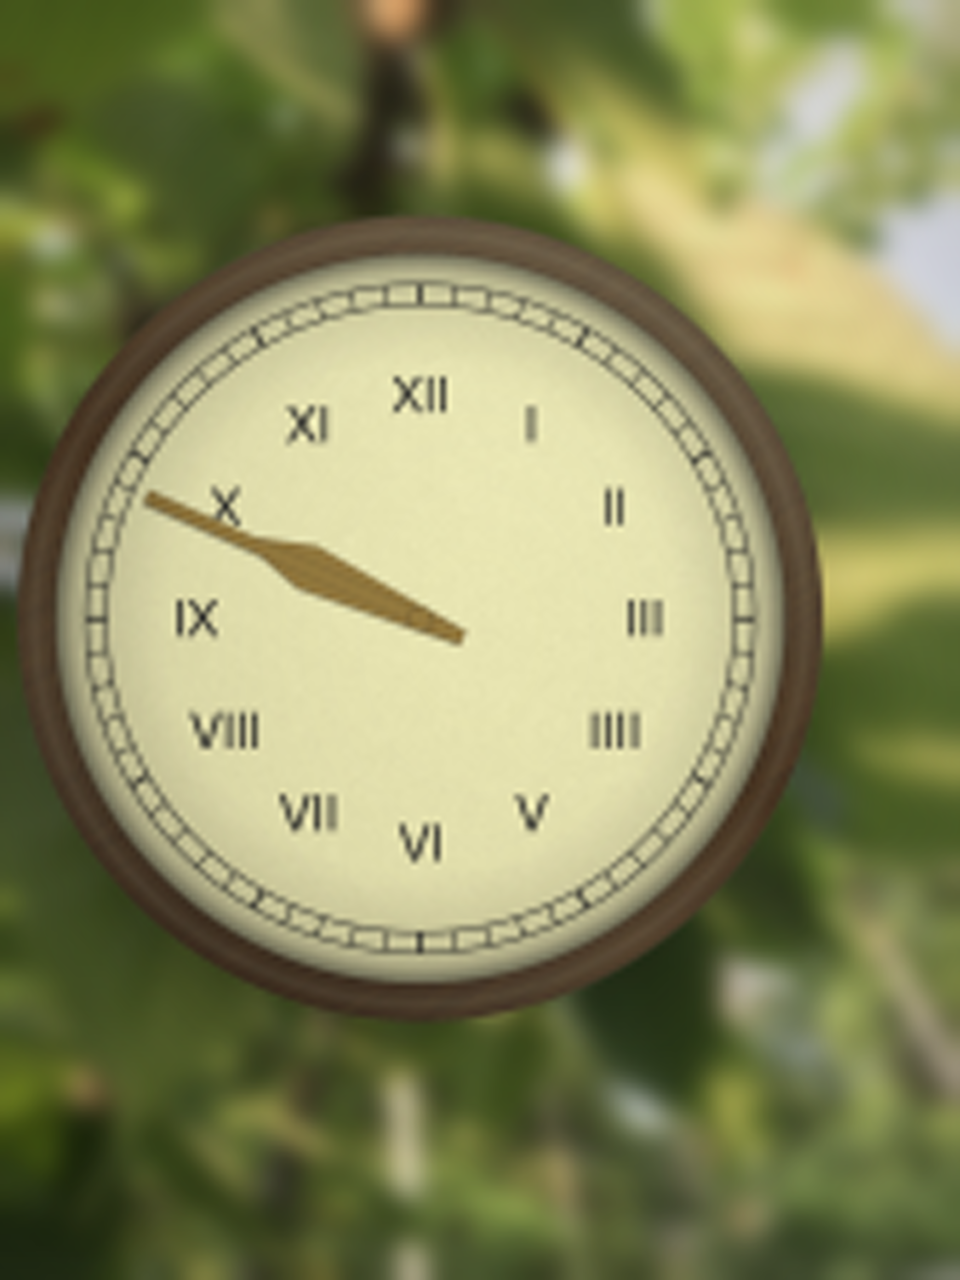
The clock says **9:49**
